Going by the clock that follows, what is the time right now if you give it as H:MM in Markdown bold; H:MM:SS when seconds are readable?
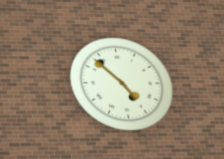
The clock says **4:53**
